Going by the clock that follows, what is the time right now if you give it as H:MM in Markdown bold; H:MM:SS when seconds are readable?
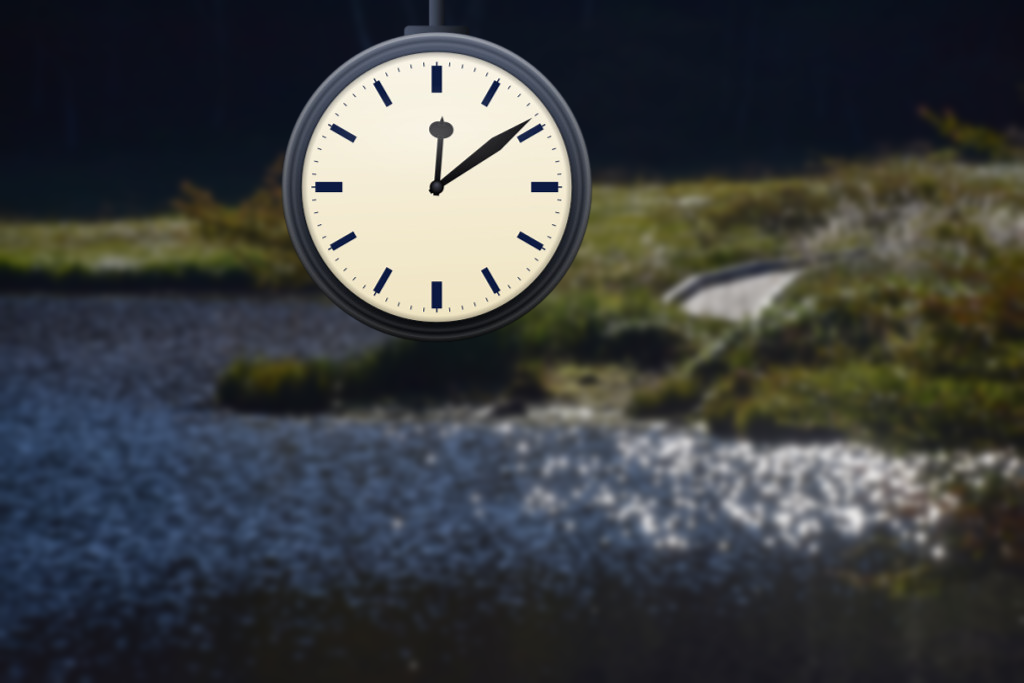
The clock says **12:09**
